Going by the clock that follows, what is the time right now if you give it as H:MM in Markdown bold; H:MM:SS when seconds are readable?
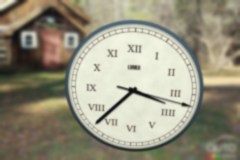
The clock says **3:37:17**
